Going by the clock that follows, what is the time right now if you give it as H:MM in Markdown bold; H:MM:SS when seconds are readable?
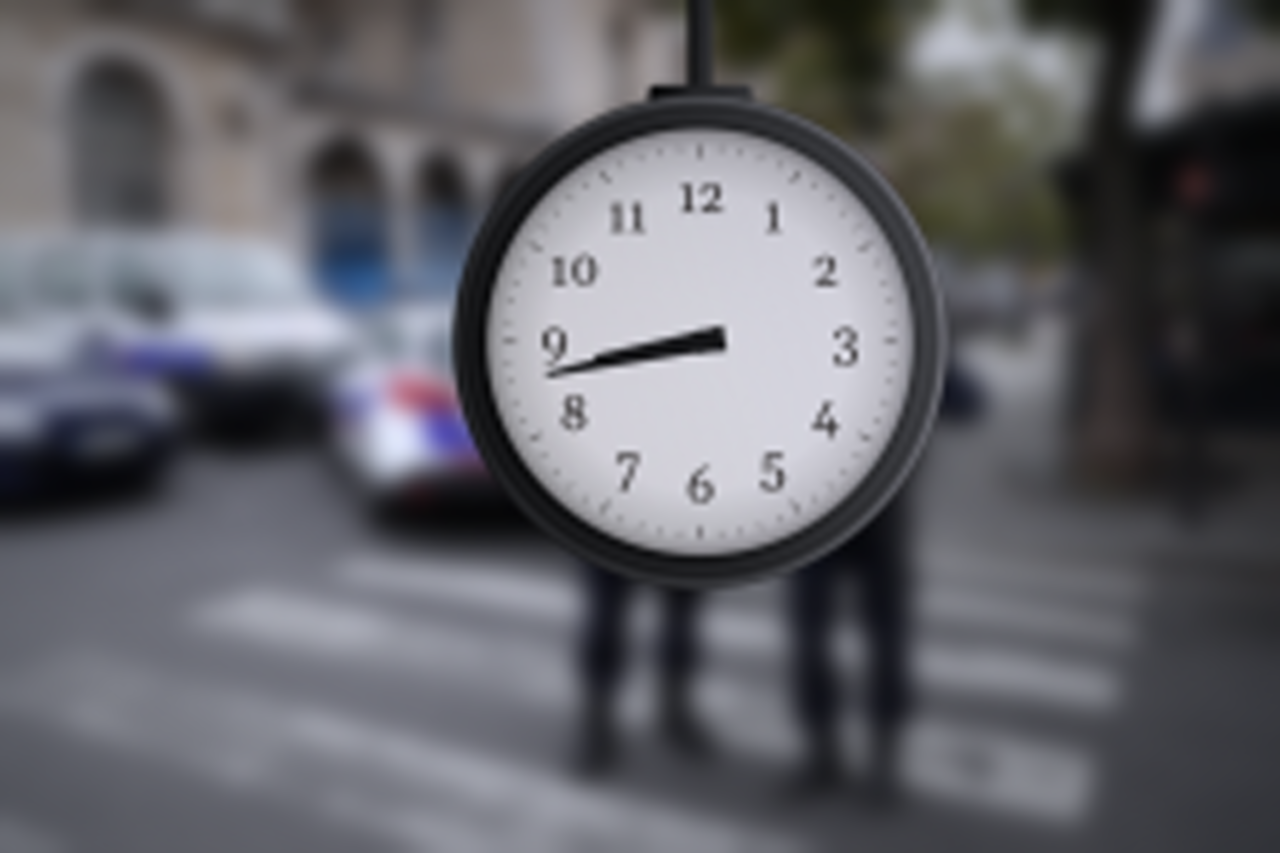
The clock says **8:43**
